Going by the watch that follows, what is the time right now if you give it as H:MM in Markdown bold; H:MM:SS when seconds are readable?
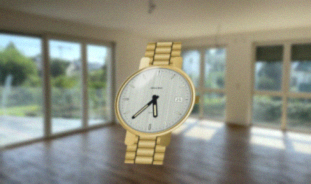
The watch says **5:37**
